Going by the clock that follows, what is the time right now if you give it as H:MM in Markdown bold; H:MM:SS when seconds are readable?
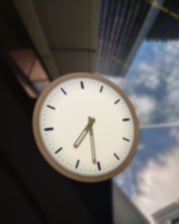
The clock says **7:31**
